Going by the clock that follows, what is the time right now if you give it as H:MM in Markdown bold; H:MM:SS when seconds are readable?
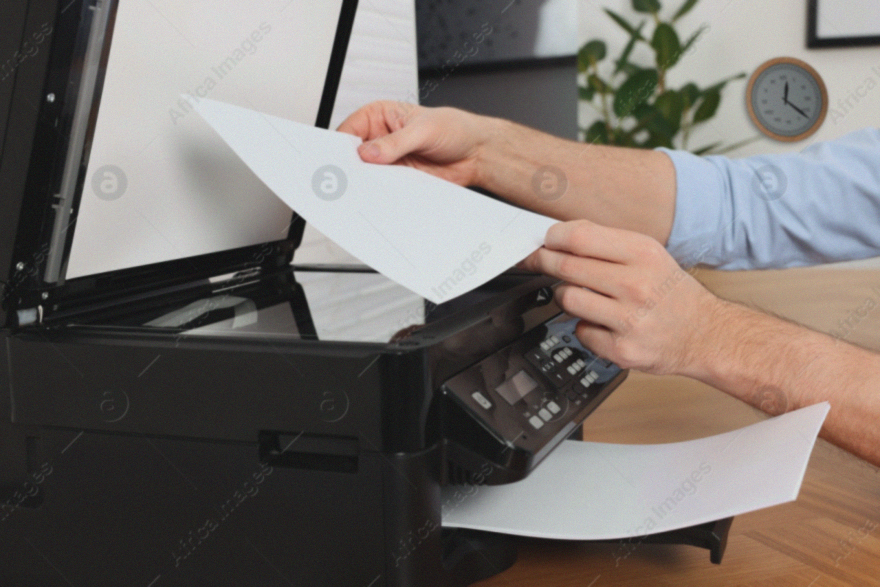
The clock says **12:22**
